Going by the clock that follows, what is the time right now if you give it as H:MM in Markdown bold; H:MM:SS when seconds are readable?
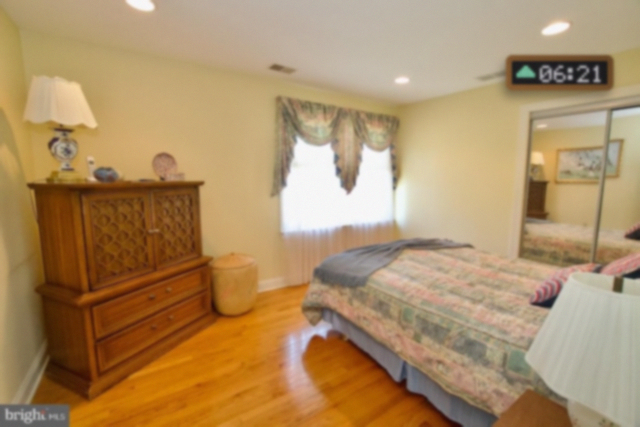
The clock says **6:21**
